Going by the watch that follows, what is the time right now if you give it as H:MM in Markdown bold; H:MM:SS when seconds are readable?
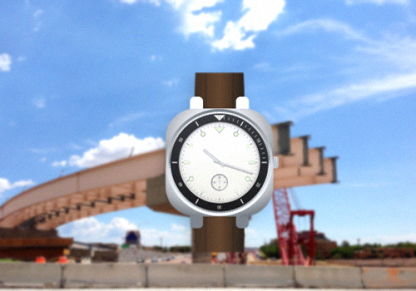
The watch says **10:18**
